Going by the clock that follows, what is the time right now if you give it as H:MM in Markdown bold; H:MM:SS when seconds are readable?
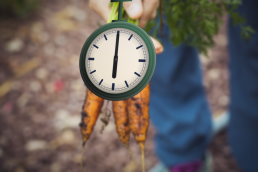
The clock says **6:00**
